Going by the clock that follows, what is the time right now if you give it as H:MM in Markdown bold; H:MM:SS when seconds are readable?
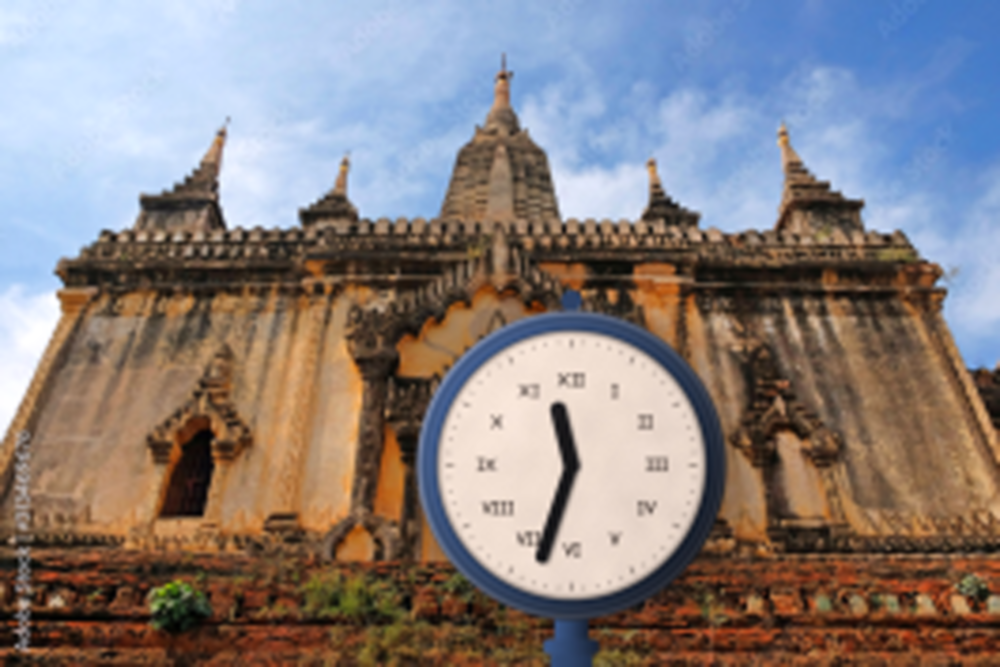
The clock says **11:33**
